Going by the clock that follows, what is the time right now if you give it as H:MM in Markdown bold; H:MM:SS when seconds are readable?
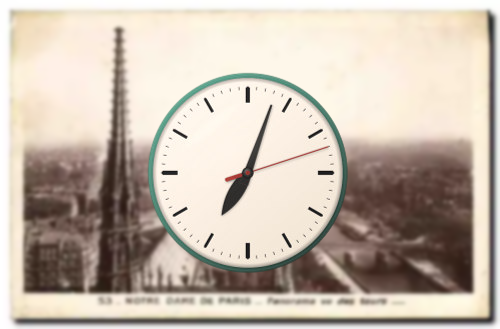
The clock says **7:03:12**
